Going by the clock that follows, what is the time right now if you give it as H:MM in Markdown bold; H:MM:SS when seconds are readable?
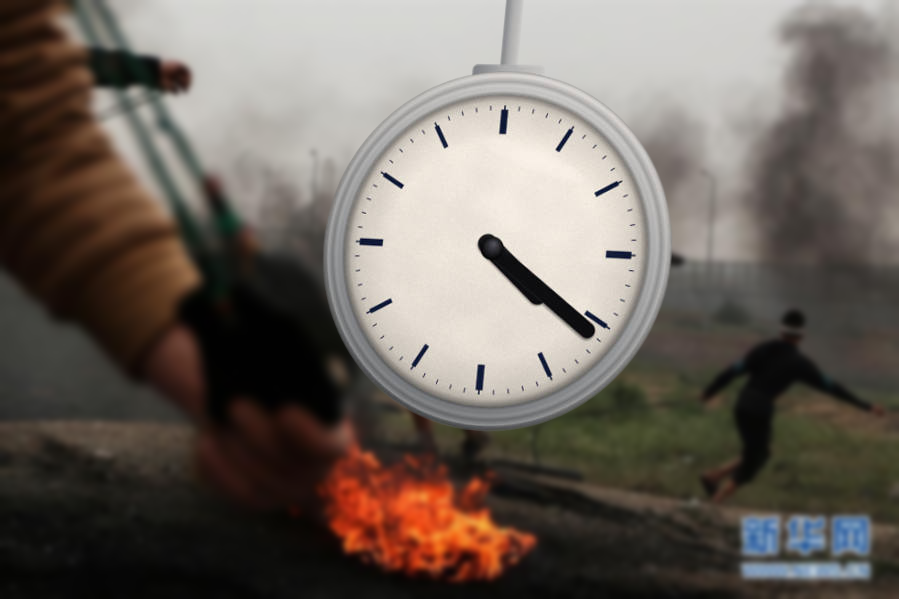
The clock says **4:21**
